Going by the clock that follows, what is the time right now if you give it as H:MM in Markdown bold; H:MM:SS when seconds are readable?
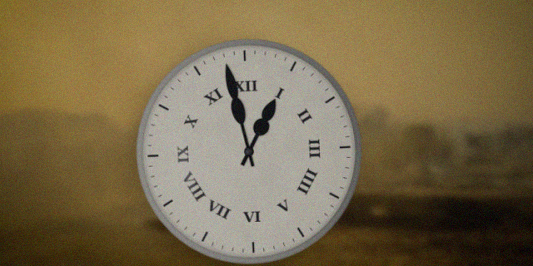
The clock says **12:58**
